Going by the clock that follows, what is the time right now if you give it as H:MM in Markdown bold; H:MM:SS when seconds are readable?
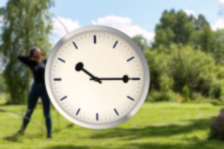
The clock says **10:15**
